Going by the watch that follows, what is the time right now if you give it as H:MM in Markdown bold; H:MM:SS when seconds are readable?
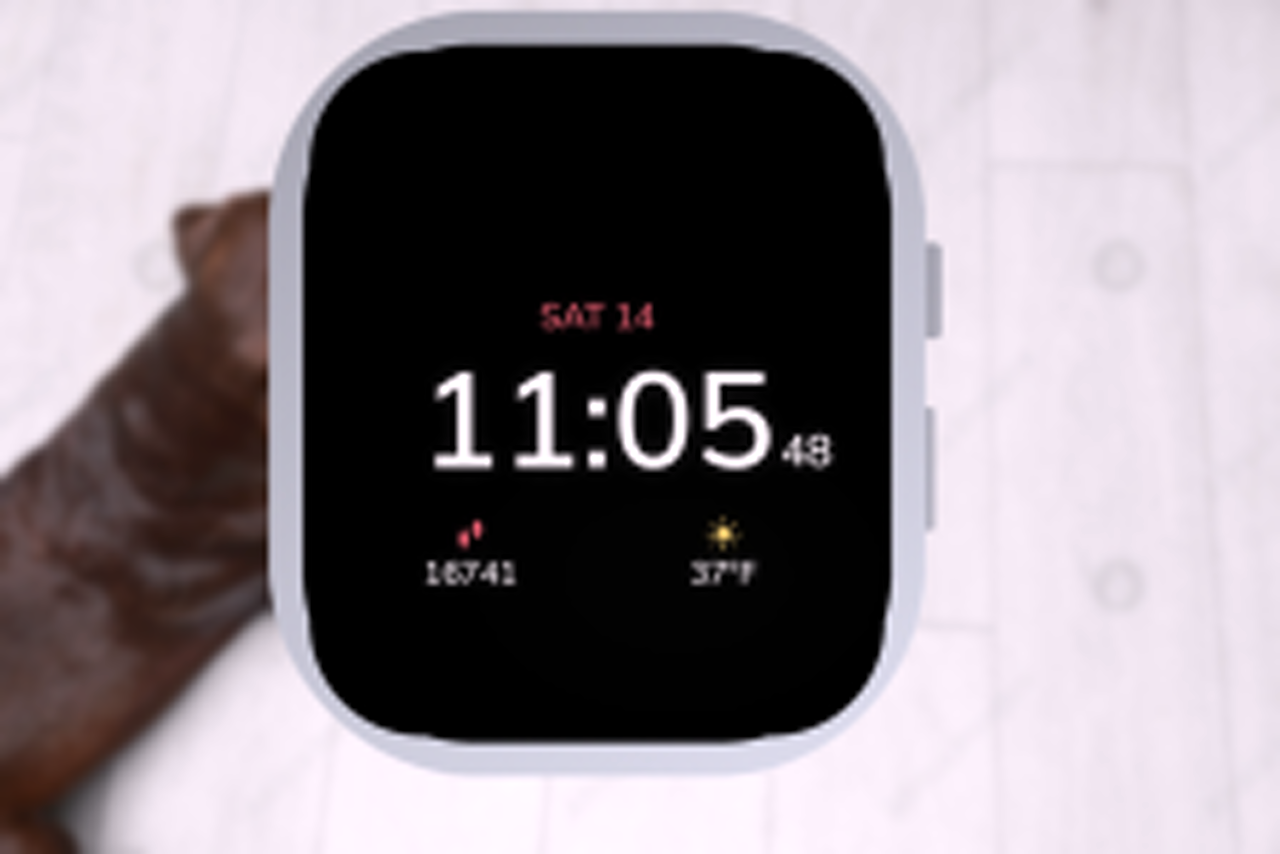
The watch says **11:05:48**
